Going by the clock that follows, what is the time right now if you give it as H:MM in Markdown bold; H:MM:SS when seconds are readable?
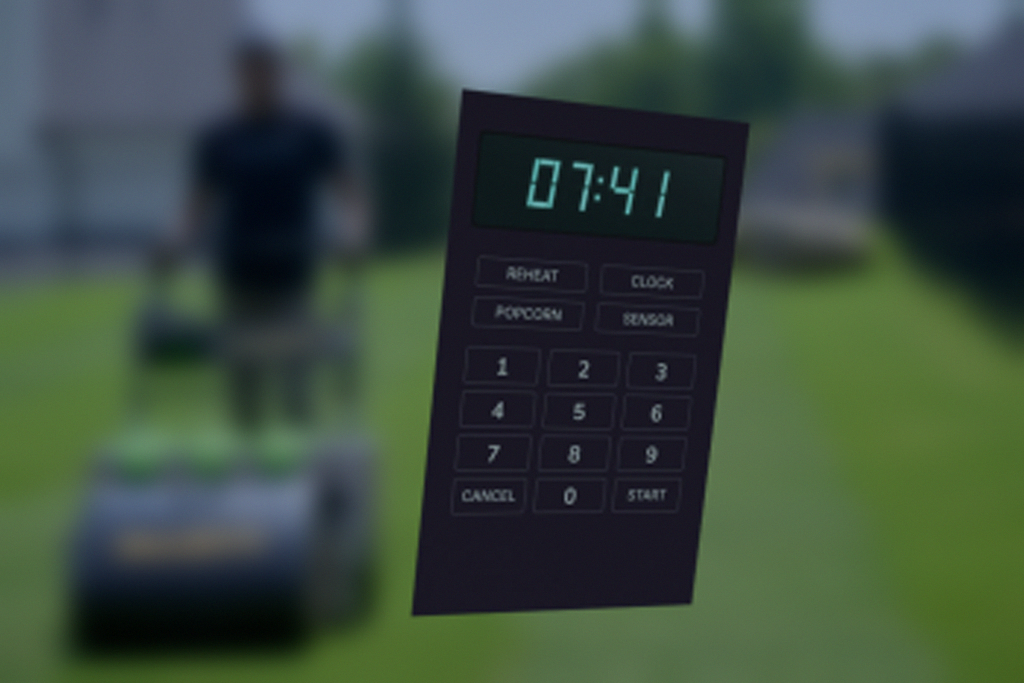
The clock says **7:41**
